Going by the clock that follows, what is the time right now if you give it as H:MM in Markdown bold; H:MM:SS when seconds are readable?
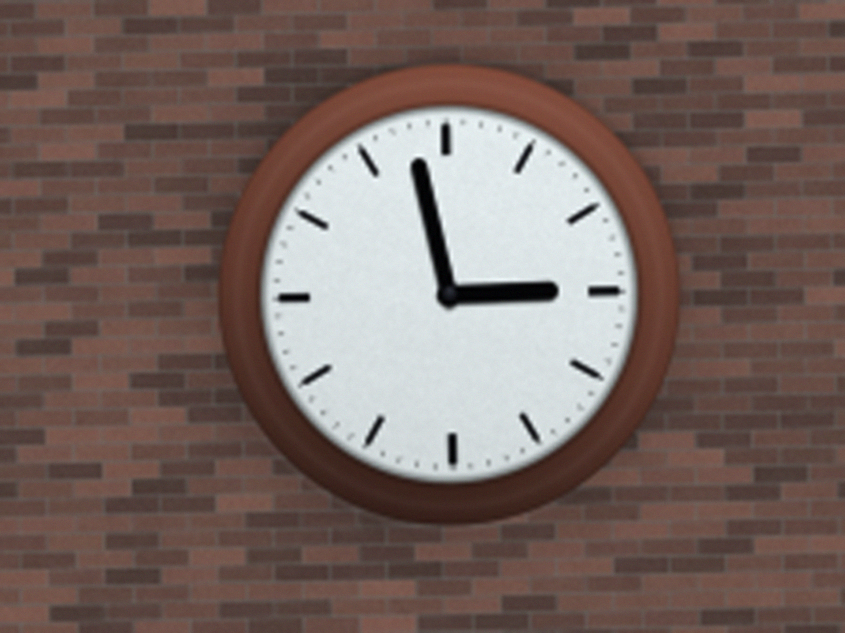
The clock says **2:58**
